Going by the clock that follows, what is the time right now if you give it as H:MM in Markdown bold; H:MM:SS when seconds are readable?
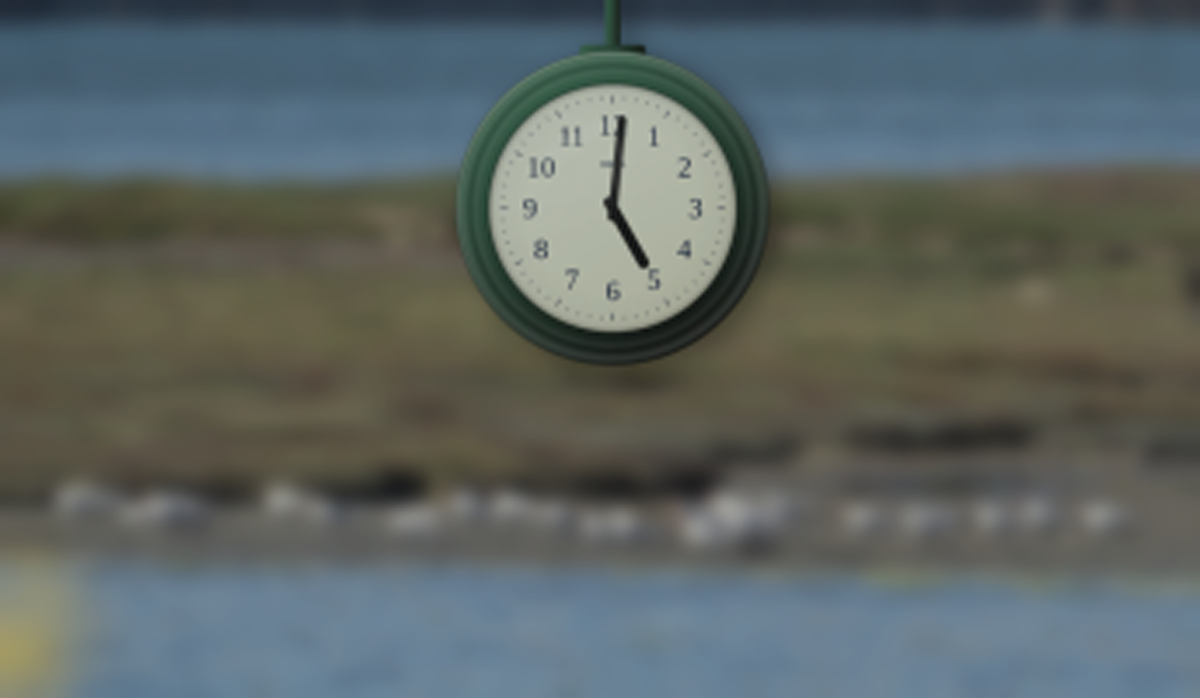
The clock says **5:01**
